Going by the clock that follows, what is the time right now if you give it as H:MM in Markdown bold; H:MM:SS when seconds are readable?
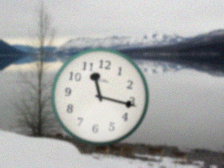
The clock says **11:16**
